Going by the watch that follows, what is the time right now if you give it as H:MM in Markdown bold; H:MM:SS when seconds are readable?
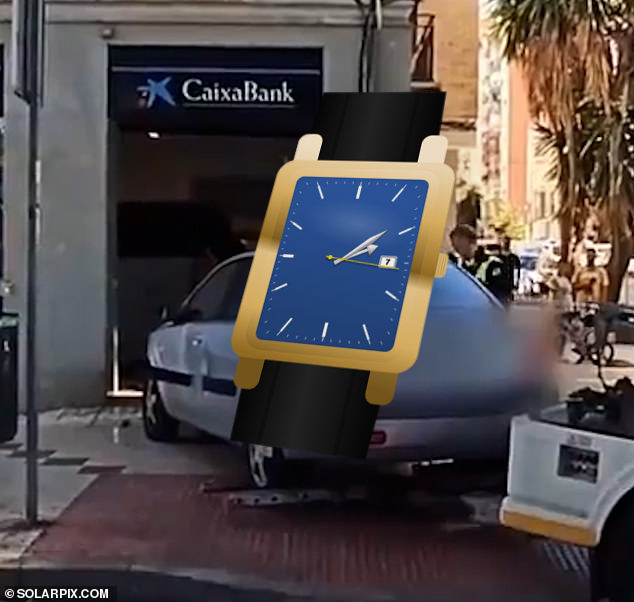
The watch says **2:08:16**
